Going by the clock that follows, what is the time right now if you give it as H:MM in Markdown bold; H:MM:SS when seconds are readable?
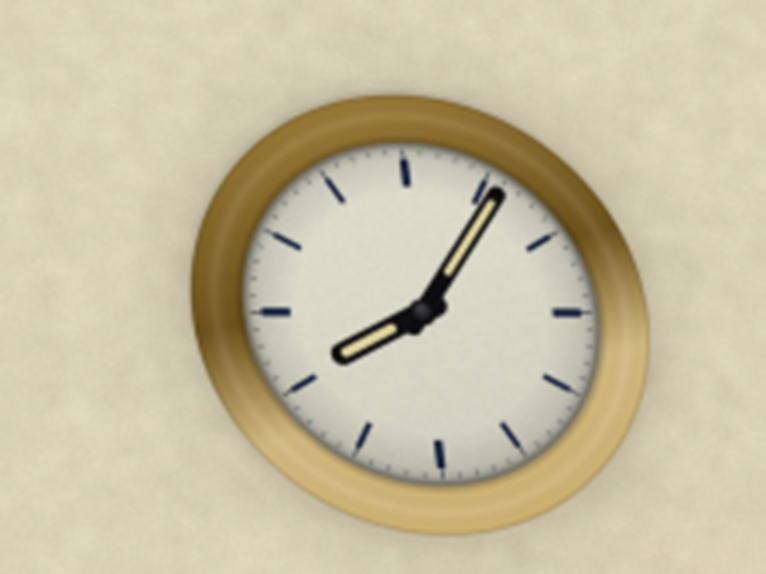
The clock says **8:06**
